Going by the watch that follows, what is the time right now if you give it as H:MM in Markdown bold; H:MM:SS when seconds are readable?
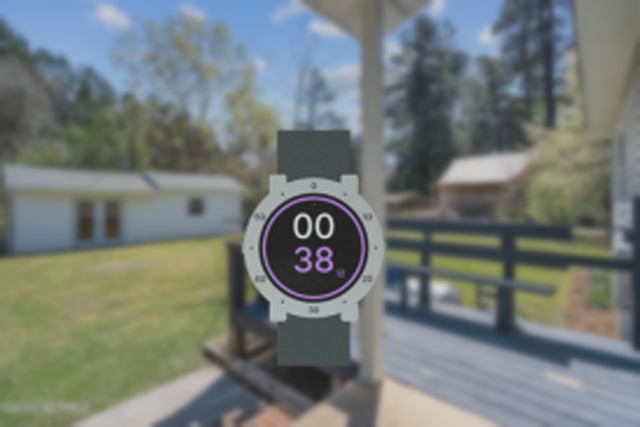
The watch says **0:38**
